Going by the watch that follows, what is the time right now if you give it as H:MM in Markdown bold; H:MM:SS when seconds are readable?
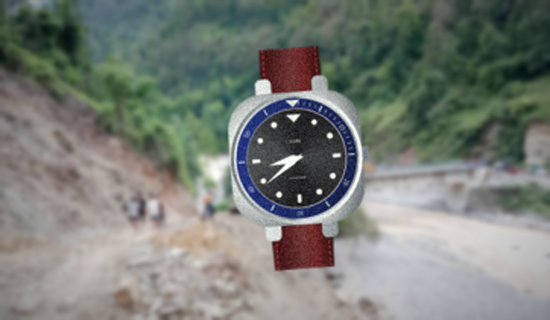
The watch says **8:39**
